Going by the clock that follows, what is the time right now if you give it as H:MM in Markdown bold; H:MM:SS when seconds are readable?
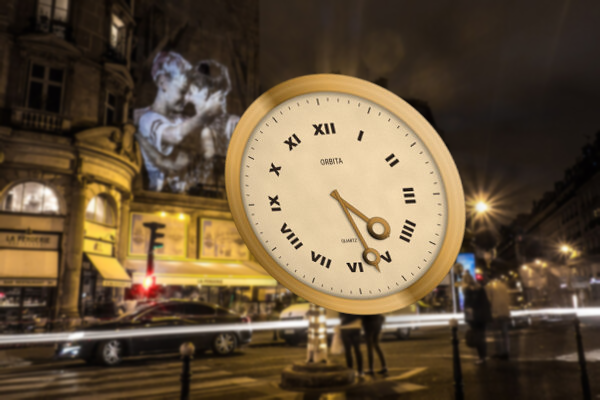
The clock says **4:27**
